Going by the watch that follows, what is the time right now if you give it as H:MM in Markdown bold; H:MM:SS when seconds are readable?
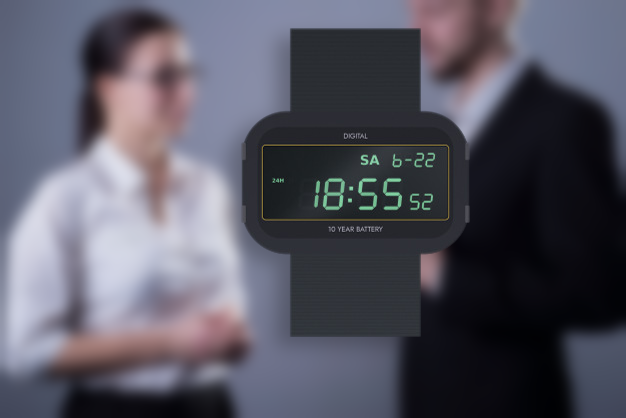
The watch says **18:55:52**
